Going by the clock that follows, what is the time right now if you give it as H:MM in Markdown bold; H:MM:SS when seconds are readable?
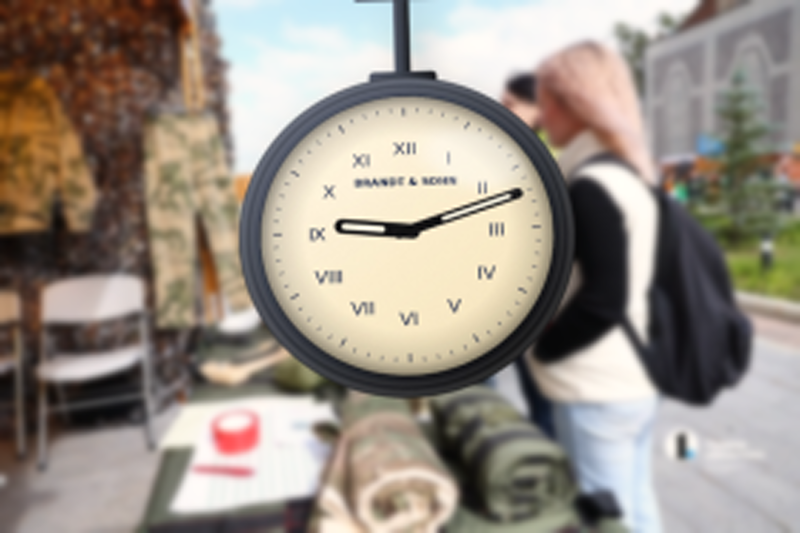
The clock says **9:12**
